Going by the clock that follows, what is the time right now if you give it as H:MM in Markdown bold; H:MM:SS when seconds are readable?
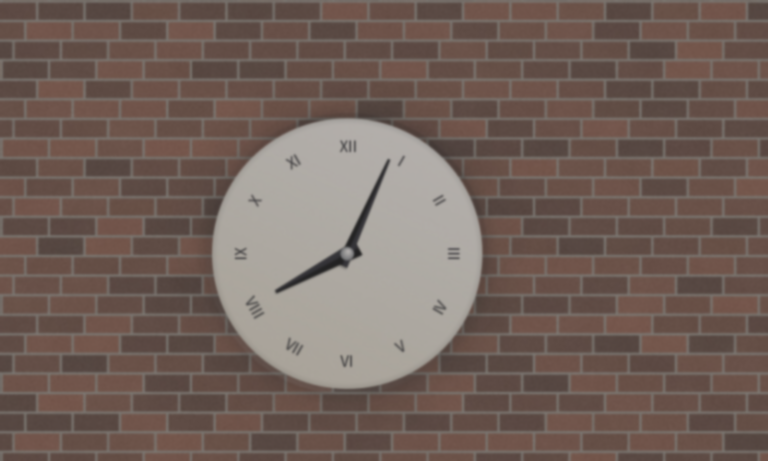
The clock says **8:04**
